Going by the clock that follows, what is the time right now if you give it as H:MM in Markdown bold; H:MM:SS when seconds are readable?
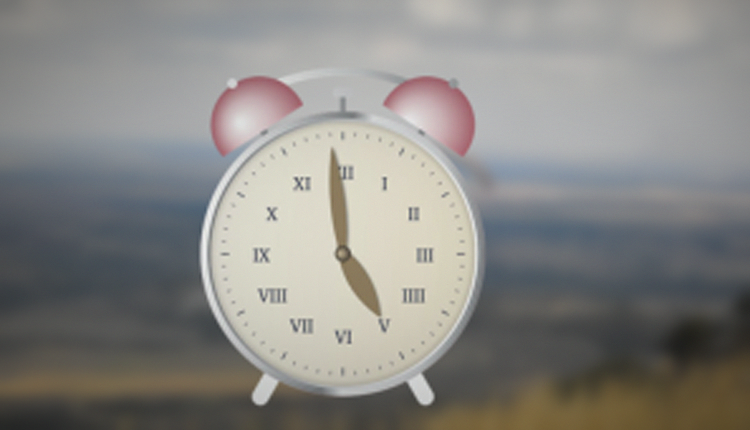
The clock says **4:59**
